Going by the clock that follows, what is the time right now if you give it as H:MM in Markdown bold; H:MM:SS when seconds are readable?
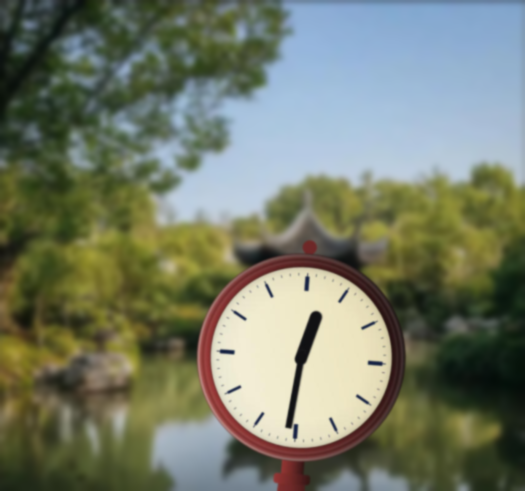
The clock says **12:31**
